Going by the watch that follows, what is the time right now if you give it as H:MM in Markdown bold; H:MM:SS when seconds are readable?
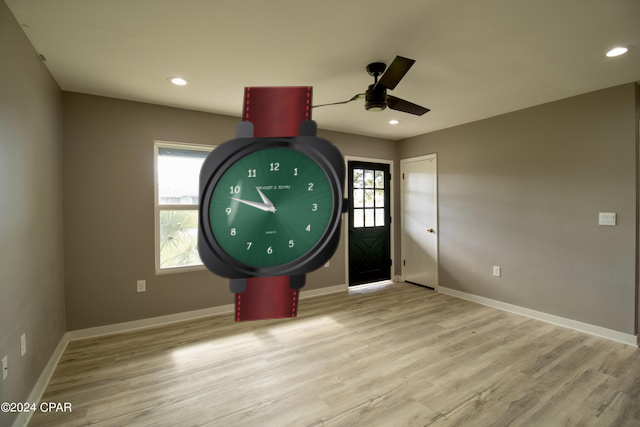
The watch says **10:48**
